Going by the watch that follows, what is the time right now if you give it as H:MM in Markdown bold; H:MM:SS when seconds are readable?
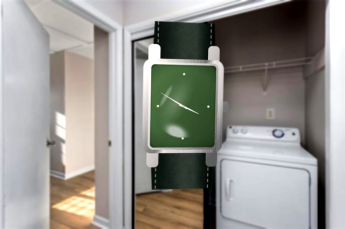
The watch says **3:50**
